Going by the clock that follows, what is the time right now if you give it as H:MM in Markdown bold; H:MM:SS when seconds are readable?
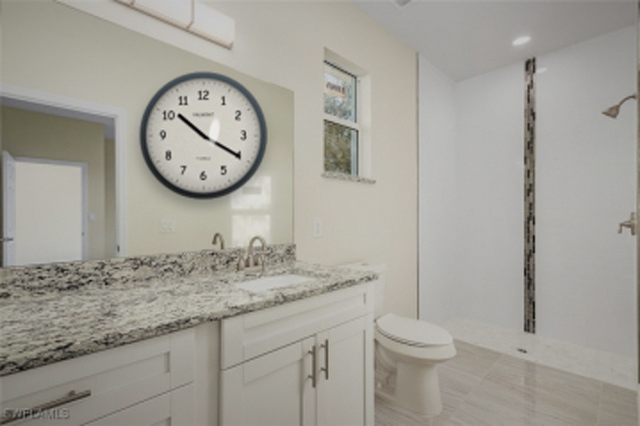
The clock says **10:20**
